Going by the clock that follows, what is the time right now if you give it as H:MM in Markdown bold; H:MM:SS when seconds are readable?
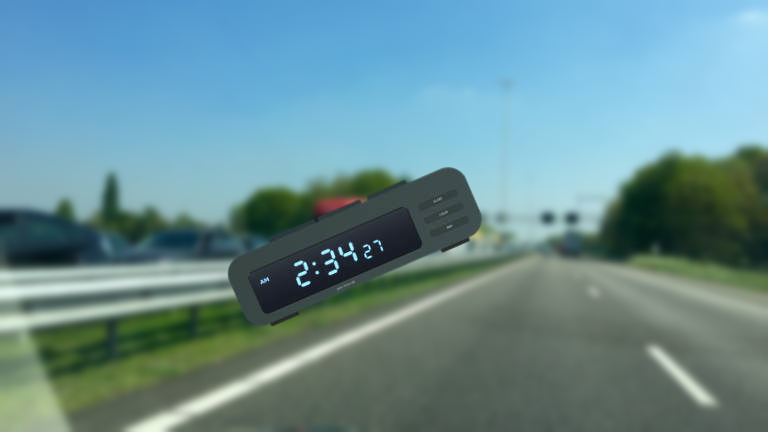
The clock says **2:34:27**
